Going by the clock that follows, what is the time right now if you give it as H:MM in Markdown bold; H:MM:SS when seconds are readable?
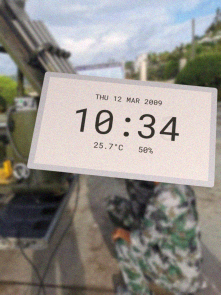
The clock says **10:34**
